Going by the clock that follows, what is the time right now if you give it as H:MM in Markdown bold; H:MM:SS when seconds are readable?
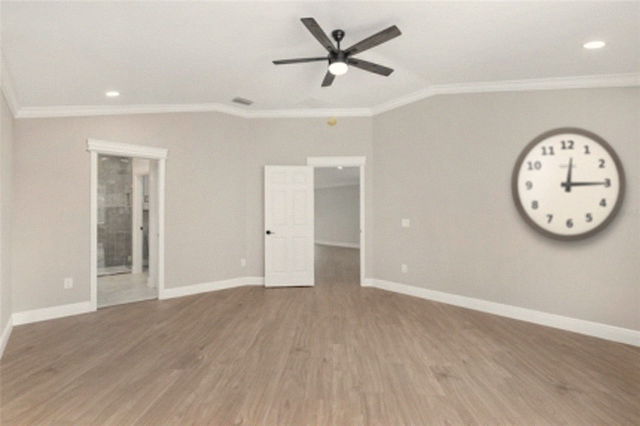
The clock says **12:15**
